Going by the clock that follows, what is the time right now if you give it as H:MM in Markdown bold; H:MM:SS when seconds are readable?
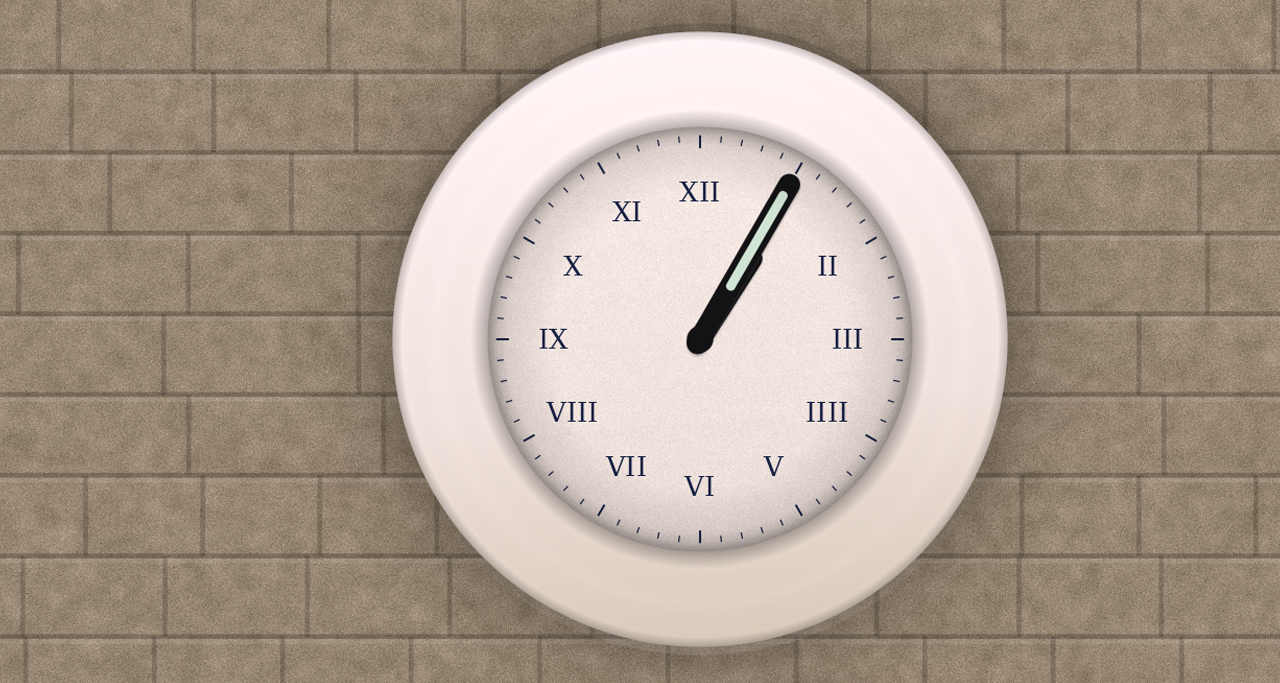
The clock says **1:05**
